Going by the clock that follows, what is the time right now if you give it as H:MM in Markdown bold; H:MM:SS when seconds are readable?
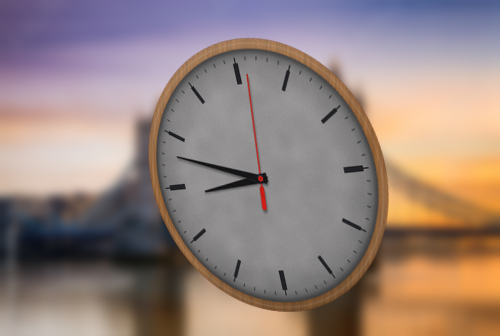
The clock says **8:48:01**
